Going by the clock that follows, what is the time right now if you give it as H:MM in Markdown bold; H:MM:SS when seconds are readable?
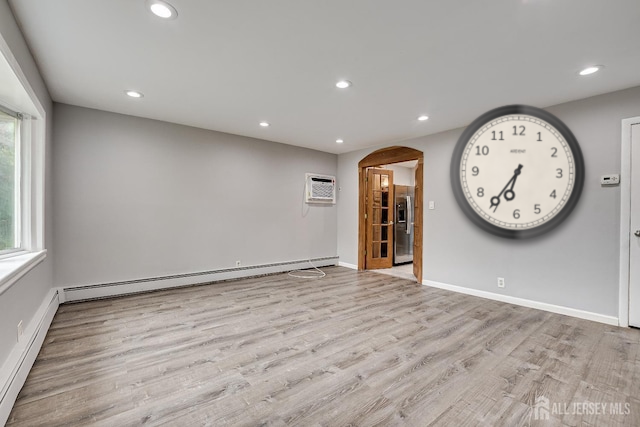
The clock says **6:36**
